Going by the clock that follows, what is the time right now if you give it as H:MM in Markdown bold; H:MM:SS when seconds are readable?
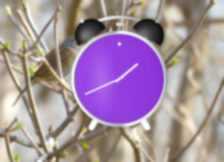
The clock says **1:41**
